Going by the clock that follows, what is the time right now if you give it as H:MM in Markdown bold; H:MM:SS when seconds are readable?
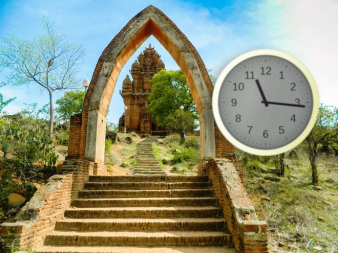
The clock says **11:16**
